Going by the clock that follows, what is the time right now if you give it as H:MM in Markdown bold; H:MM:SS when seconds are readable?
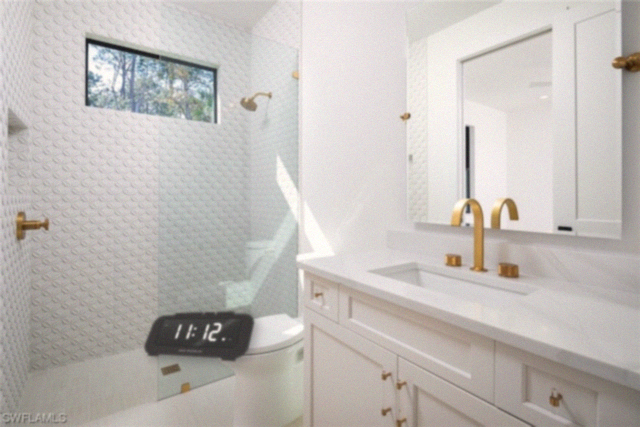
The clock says **11:12**
